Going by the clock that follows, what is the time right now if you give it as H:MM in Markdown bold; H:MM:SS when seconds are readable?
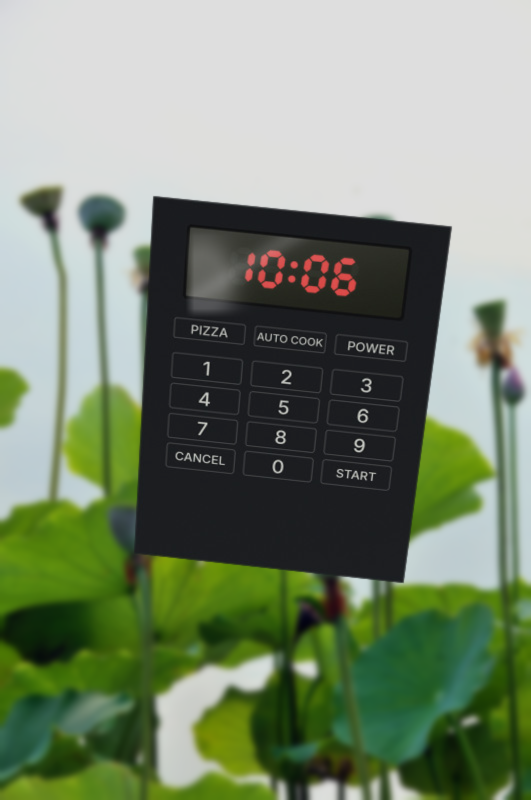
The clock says **10:06**
